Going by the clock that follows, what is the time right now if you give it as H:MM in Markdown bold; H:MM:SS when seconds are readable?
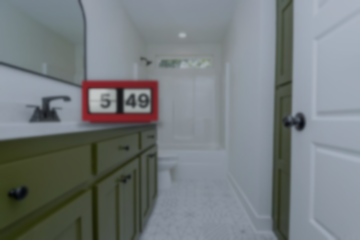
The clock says **5:49**
